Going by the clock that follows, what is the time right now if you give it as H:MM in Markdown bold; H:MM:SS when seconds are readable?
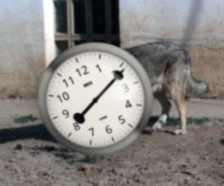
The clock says **8:11**
